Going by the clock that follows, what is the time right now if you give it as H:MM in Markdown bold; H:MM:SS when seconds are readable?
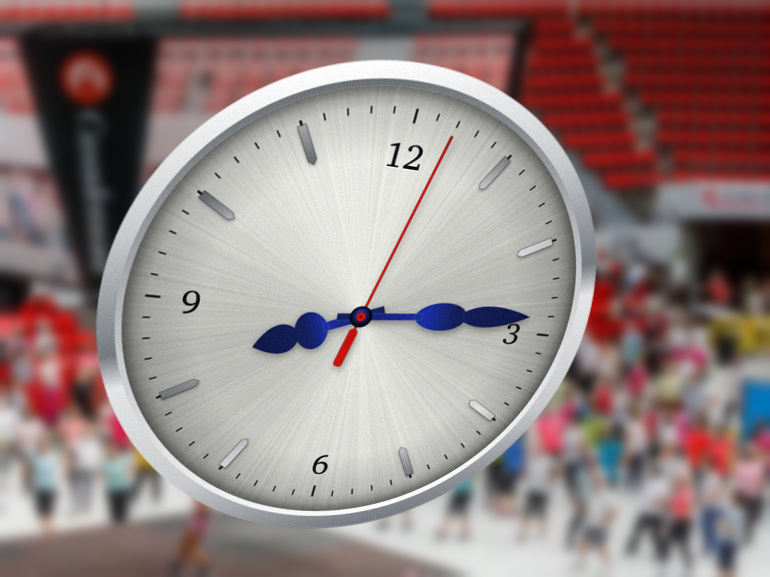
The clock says **8:14:02**
